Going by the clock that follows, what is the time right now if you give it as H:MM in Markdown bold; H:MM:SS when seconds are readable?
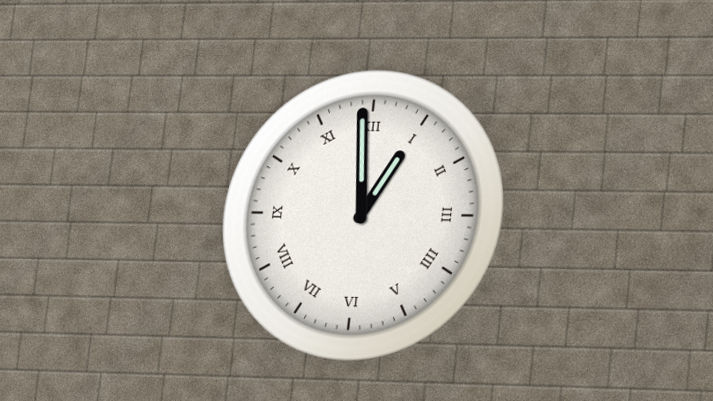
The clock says **12:59**
